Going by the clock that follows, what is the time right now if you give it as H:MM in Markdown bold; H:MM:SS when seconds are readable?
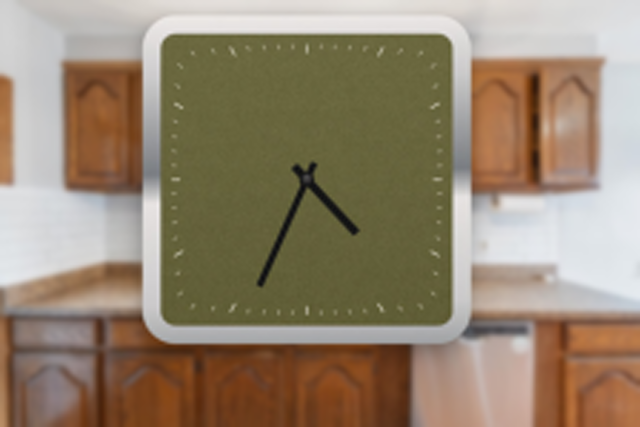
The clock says **4:34**
